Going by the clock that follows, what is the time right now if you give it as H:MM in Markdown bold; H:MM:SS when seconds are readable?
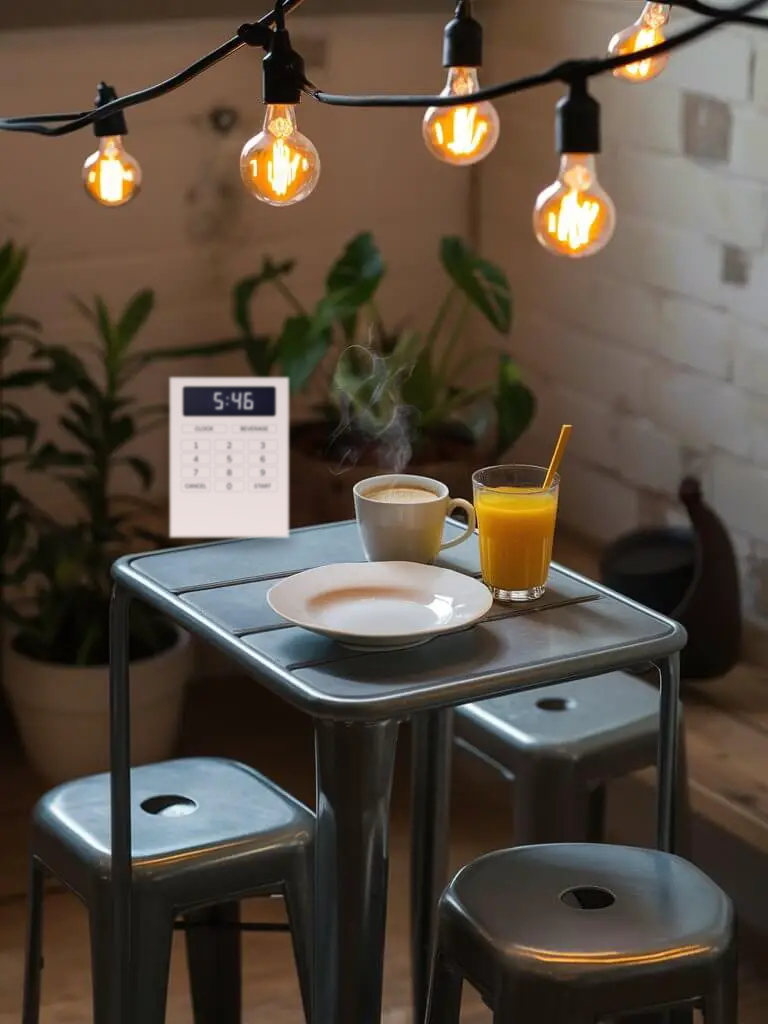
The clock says **5:46**
